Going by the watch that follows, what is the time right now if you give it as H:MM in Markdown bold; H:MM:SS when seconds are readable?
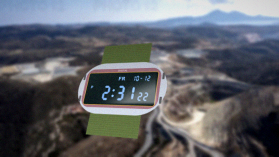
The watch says **2:31:22**
